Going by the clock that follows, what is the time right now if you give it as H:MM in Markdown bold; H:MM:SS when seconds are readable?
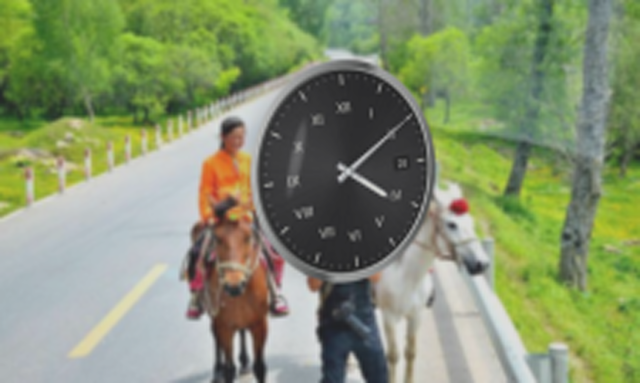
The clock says **4:10**
